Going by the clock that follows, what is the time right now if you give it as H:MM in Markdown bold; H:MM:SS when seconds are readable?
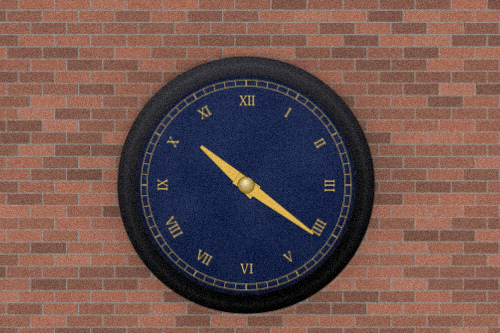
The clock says **10:21**
